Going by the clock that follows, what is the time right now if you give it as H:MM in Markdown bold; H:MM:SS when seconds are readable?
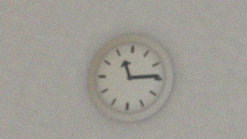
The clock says **11:14**
